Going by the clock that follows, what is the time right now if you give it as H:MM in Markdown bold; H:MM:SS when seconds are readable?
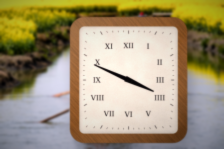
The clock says **3:49**
